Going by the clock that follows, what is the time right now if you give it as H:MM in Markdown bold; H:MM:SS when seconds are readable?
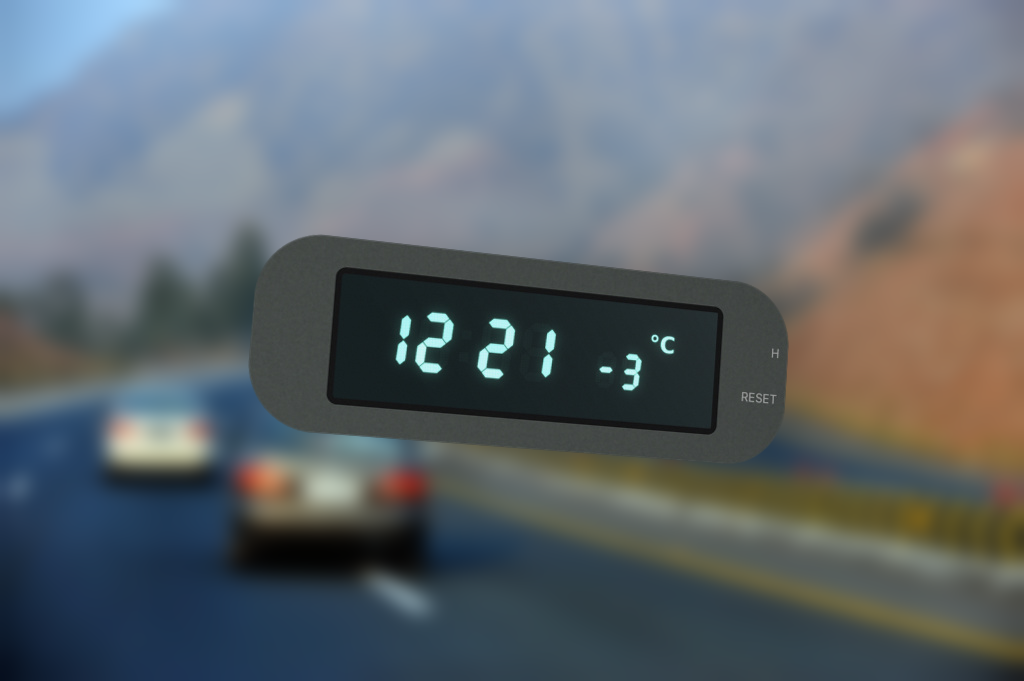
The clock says **12:21**
